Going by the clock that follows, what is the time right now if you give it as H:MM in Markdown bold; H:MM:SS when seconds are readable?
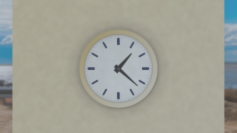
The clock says **1:22**
